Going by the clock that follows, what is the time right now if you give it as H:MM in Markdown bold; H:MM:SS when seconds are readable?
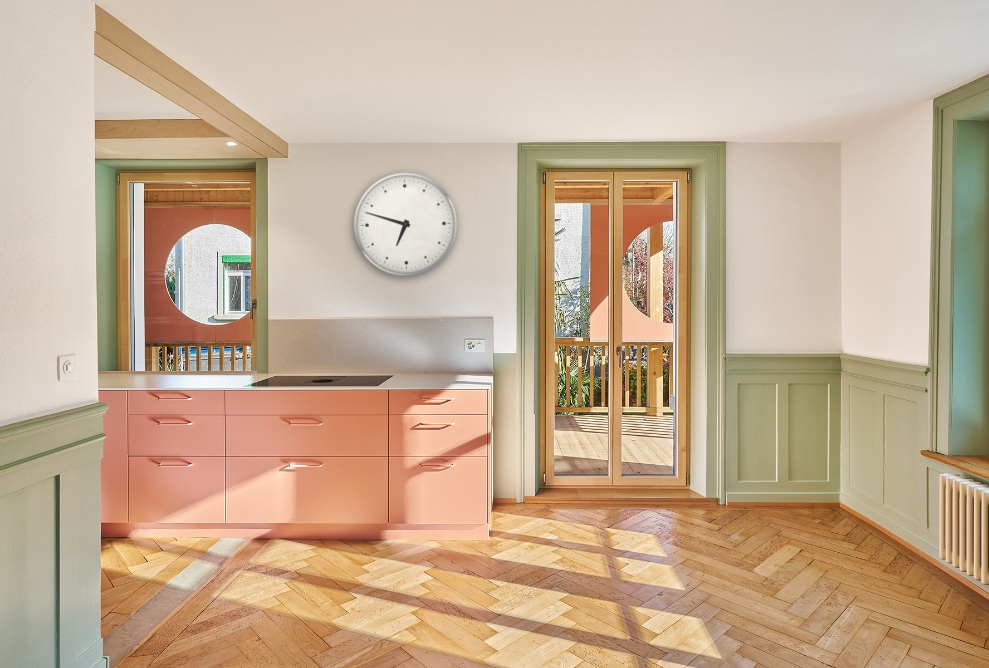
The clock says **6:48**
